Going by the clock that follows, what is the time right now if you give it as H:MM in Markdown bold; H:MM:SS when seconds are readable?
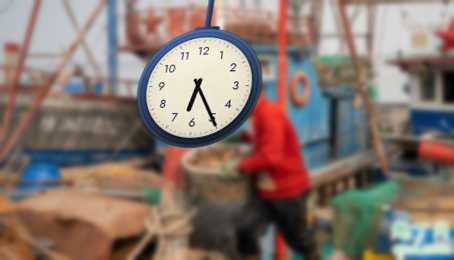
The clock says **6:25**
